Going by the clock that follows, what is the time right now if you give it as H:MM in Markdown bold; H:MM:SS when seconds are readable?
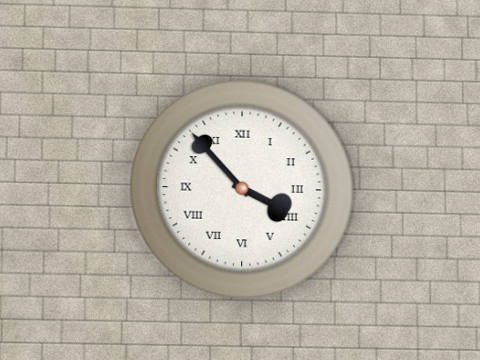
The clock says **3:53**
